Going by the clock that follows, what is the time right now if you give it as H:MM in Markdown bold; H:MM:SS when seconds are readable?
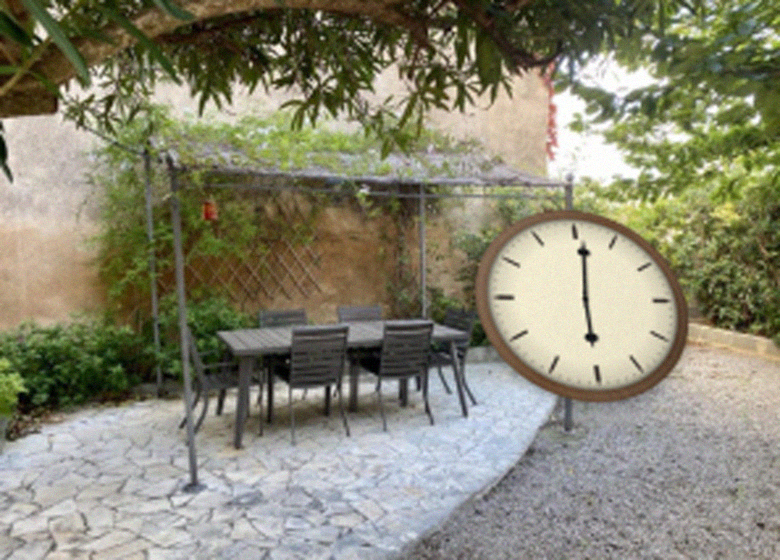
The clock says **6:01**
